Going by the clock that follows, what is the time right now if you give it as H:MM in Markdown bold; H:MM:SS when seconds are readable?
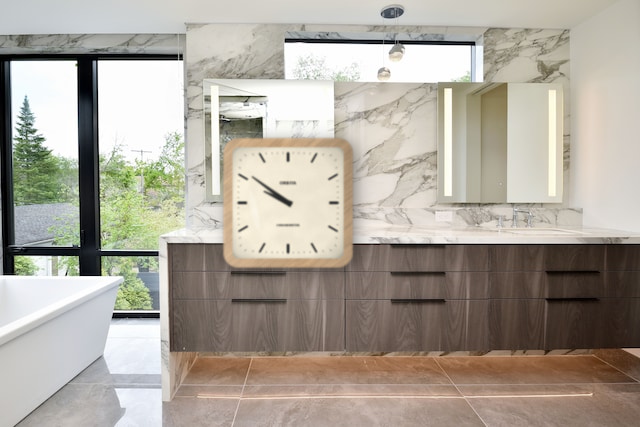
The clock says **9:51**
